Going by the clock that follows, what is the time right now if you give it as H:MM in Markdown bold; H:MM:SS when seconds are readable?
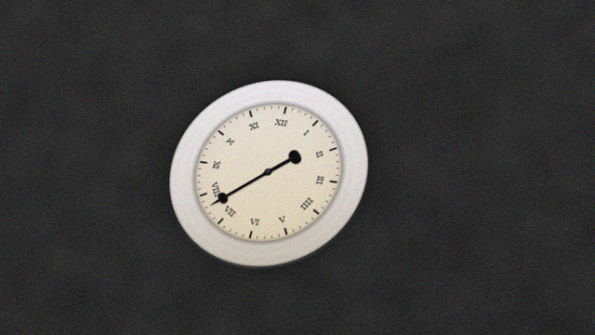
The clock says **1:38**
